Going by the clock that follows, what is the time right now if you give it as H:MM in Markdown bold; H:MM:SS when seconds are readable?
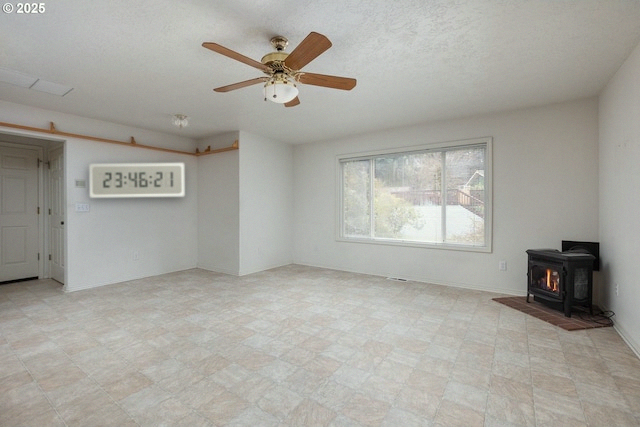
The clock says **23:46:21**
